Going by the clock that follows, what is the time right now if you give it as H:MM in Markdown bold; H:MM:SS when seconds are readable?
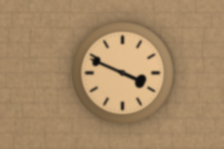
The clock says **3:49**
